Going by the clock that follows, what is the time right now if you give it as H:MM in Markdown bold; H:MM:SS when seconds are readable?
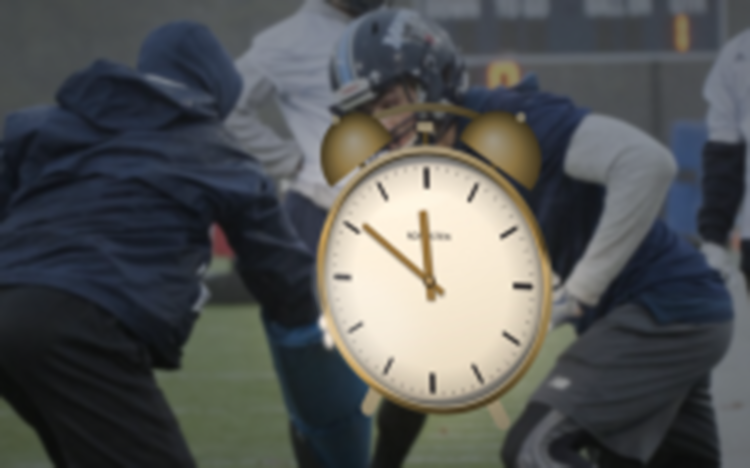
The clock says **11:51**
